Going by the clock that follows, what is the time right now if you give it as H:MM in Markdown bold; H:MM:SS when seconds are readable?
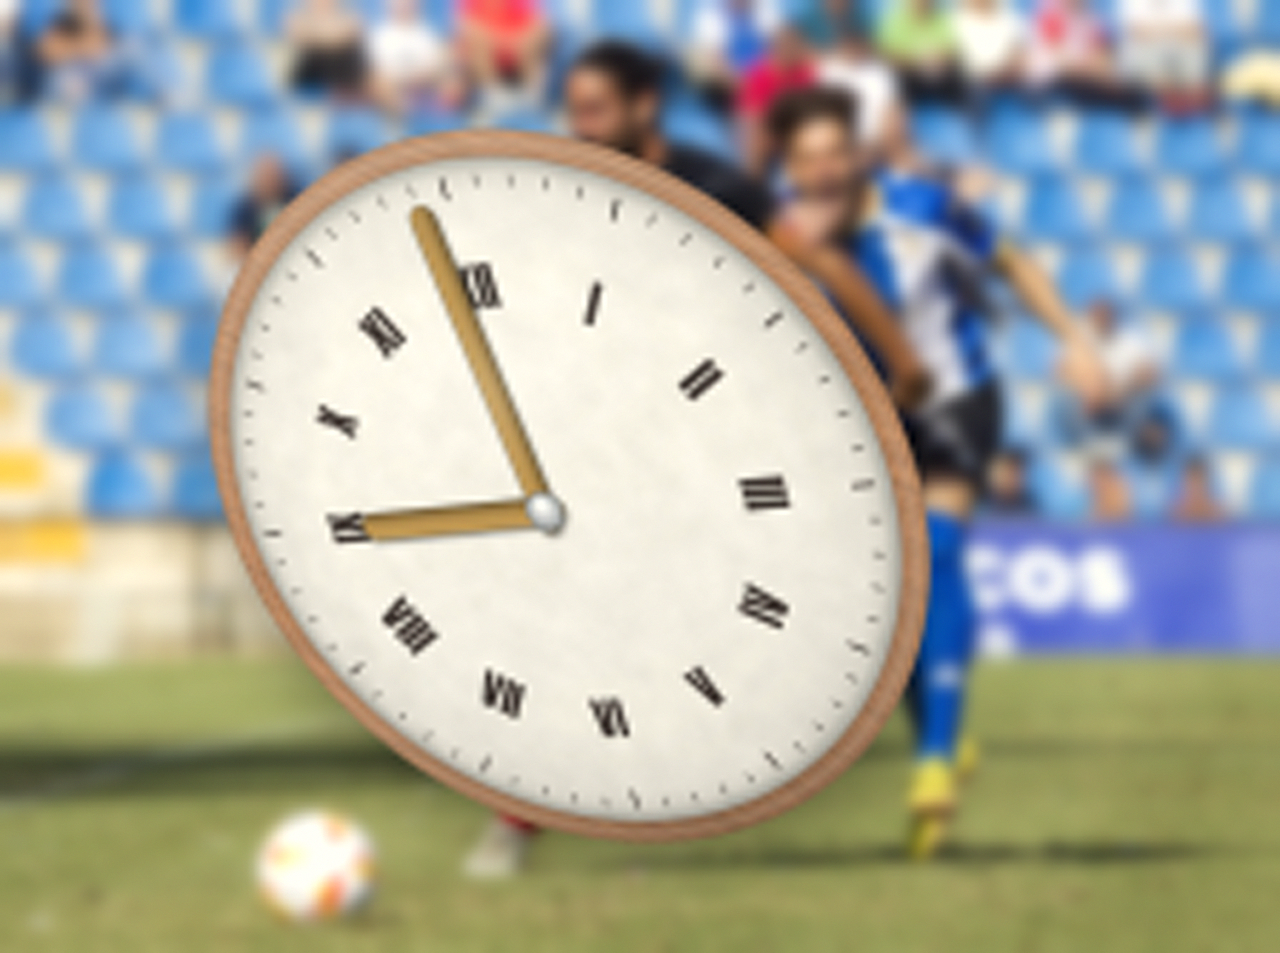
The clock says **8:59**
